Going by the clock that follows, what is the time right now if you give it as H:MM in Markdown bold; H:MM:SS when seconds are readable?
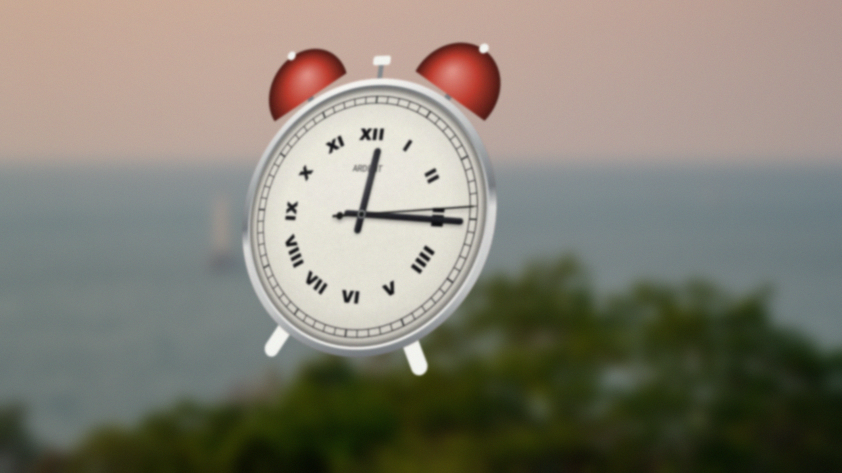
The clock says **12:15:14**
